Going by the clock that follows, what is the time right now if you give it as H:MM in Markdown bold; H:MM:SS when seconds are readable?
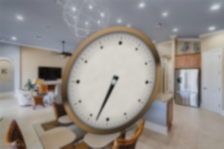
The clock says **6:33**
